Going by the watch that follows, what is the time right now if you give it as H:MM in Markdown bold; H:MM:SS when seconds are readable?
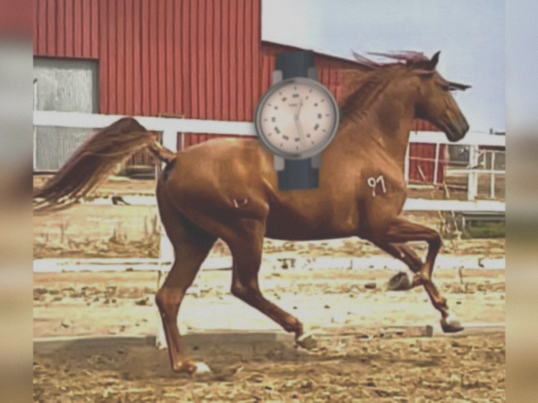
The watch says **12:28**
